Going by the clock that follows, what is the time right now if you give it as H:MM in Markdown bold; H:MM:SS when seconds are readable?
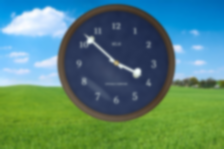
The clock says **3:52**
